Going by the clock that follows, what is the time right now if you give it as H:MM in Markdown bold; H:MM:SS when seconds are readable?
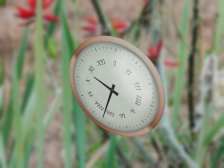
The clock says **10:37**
